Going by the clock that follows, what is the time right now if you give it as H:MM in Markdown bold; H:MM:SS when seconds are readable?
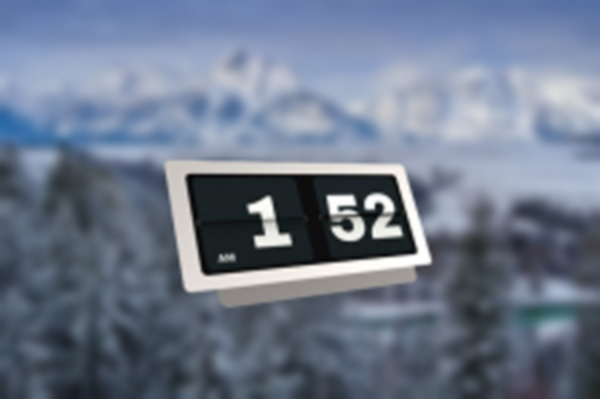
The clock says **1:52**
